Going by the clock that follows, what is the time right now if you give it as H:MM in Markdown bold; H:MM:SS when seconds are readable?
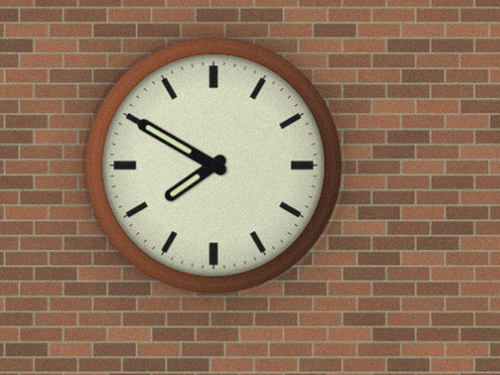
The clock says **7:50**
